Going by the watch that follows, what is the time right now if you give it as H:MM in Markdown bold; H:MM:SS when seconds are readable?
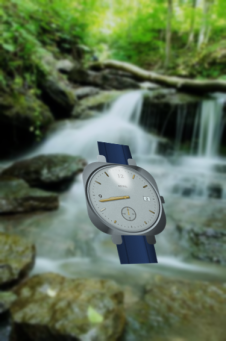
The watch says **8:43**
